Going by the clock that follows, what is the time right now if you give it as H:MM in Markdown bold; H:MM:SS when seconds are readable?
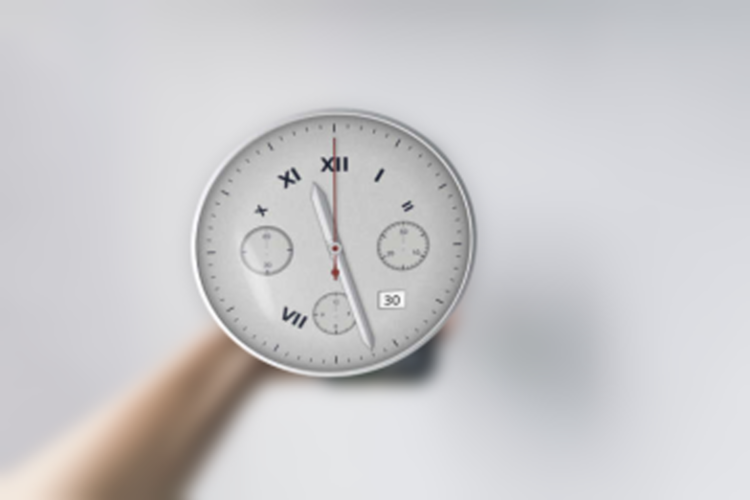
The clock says **11:27**
